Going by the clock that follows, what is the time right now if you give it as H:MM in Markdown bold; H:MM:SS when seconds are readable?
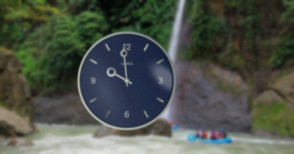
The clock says **9:59**
